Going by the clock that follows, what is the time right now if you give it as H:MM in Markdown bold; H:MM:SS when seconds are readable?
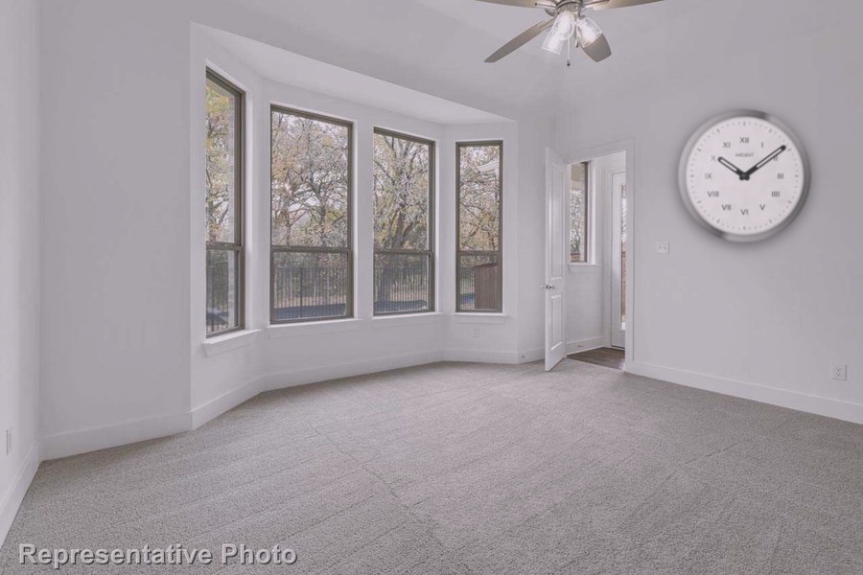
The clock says **10:09**
